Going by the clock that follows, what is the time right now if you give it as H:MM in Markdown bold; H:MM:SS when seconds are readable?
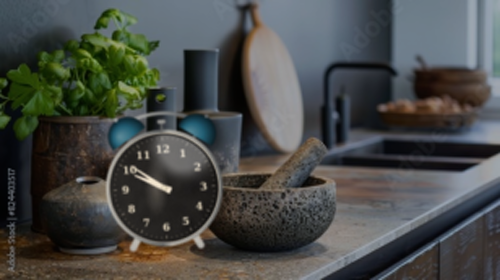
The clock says **9:51**
